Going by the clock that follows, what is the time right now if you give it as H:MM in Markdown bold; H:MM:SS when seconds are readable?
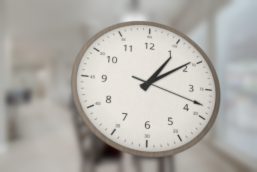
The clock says **1:09:18**
